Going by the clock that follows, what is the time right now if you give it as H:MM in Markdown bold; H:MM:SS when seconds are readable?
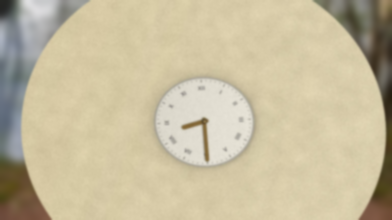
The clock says **8:30**
